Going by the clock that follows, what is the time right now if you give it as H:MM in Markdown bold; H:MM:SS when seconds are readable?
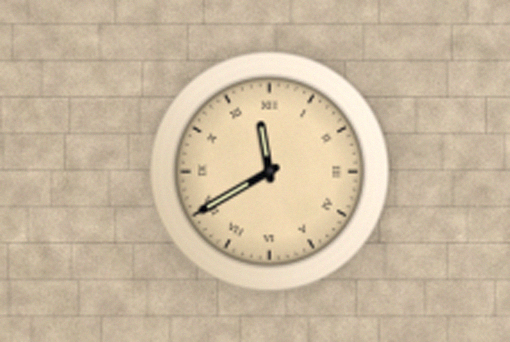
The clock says **11:40**
